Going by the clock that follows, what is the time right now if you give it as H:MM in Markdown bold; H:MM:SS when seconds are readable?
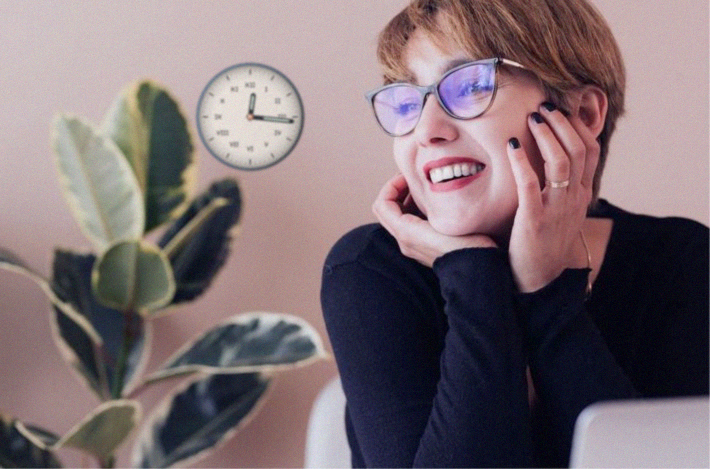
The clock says **12:16**
